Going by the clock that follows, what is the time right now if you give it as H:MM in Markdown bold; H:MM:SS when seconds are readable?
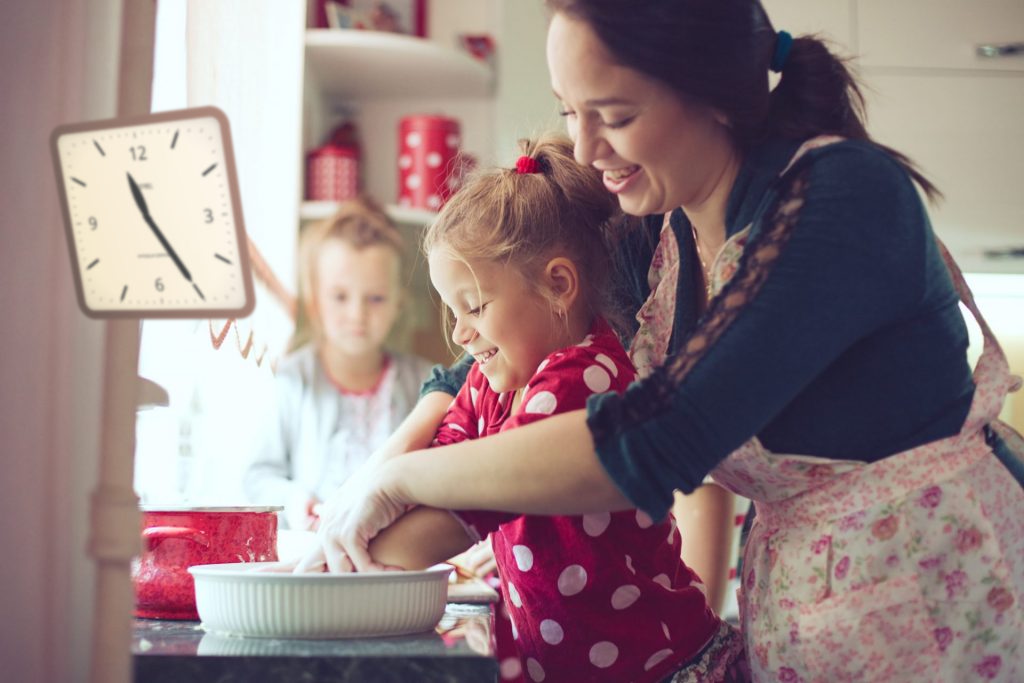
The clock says **11:25**
